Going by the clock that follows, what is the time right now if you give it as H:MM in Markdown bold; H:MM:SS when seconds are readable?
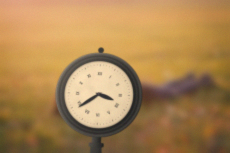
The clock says **3:39**
